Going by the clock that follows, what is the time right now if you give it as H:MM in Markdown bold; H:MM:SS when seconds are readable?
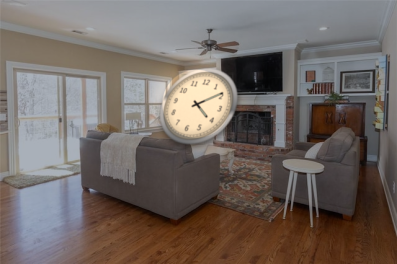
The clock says **4:09**
